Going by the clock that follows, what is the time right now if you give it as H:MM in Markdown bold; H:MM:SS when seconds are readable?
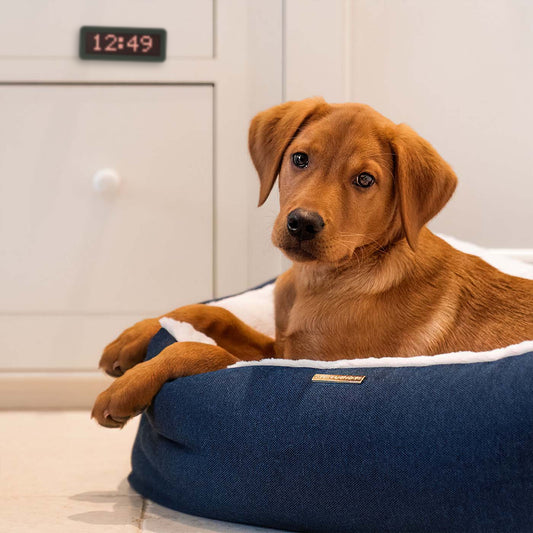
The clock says **12:49**
